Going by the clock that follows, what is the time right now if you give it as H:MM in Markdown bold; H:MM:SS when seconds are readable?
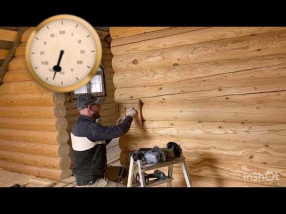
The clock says **6:33**
